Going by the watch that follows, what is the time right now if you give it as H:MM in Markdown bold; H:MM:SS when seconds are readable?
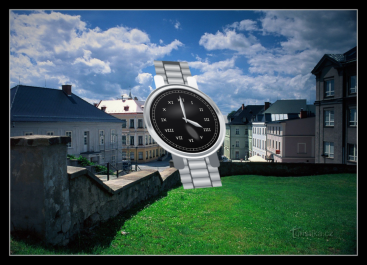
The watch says **4:00**
